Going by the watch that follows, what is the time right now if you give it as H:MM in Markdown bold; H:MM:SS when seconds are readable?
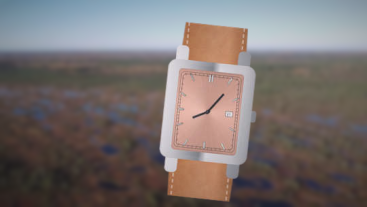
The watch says **8:06**
